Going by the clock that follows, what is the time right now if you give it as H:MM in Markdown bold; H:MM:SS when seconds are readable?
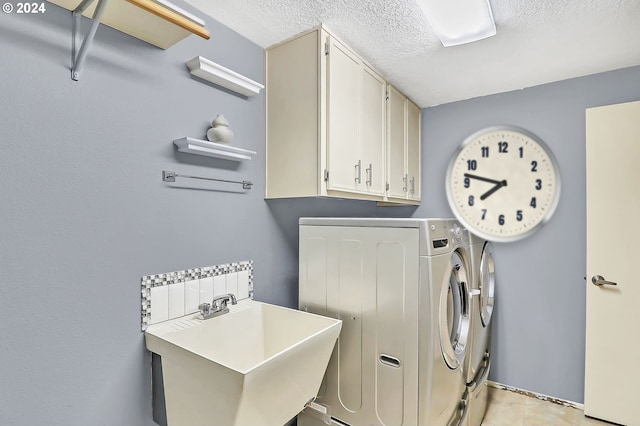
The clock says **7:47**
